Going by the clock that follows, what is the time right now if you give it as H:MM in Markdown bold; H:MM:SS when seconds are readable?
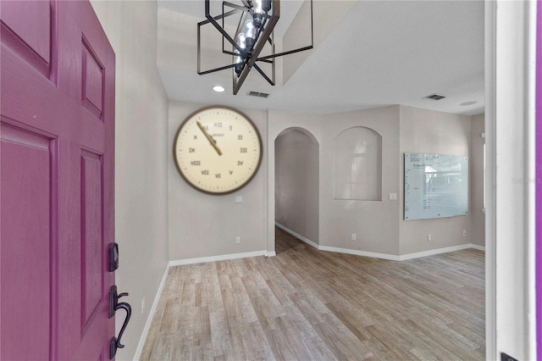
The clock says **10:54**
